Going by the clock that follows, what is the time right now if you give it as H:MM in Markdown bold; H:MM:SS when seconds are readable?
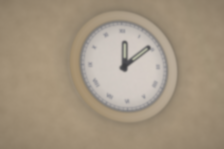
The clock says **12:09**
